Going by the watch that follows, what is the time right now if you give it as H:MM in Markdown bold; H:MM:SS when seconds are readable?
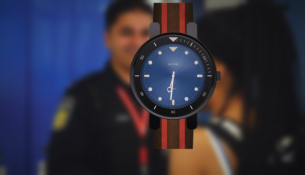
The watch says **6:31**
